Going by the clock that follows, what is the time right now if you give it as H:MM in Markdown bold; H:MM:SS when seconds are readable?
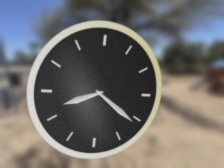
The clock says **8:21**
